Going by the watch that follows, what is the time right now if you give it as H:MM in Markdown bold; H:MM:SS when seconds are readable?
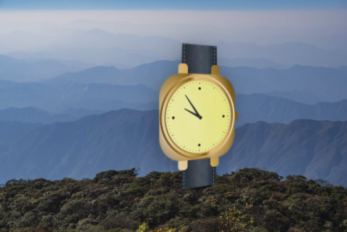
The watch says **9:54**
